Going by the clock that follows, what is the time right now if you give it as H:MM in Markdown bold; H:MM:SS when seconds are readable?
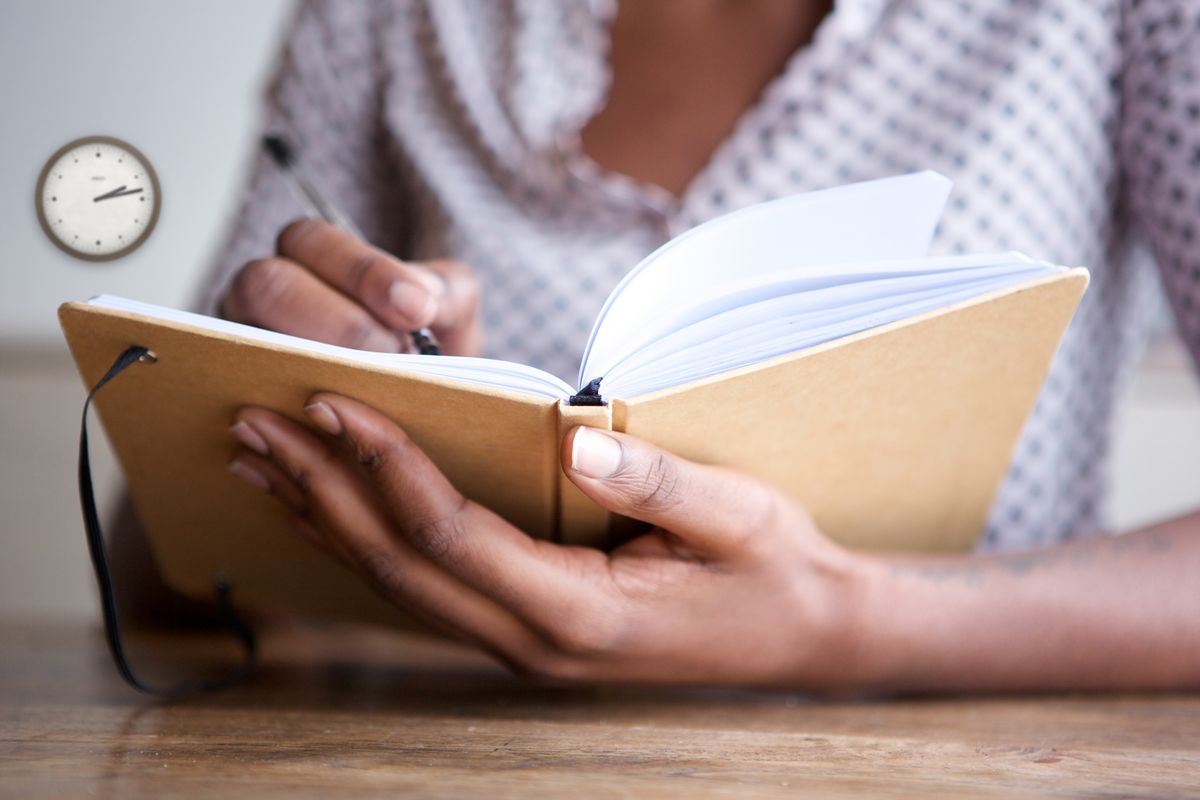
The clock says **2:13**
